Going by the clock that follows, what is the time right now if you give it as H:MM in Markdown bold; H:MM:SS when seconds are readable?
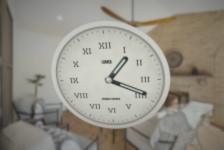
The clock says **1:19**
